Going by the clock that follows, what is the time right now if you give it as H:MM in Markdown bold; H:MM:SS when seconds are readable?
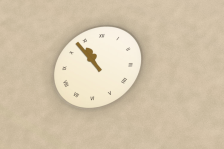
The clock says **10:53**
